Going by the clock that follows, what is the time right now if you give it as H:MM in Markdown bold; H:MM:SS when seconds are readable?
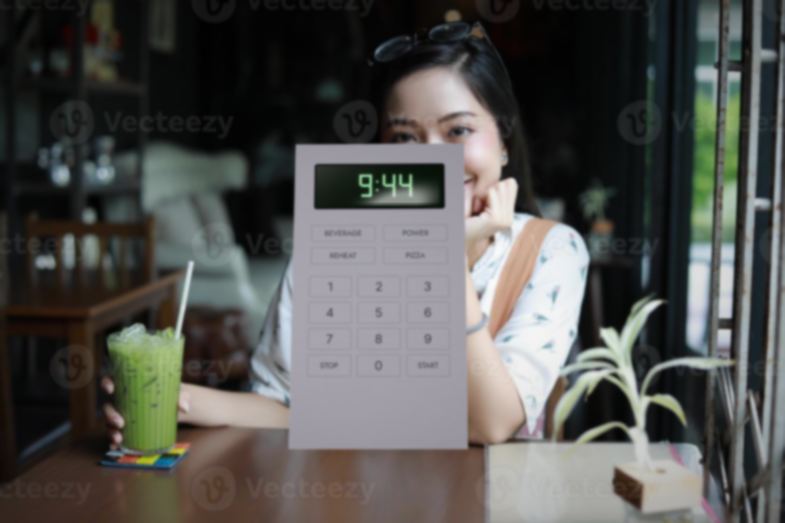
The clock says **9:44**
